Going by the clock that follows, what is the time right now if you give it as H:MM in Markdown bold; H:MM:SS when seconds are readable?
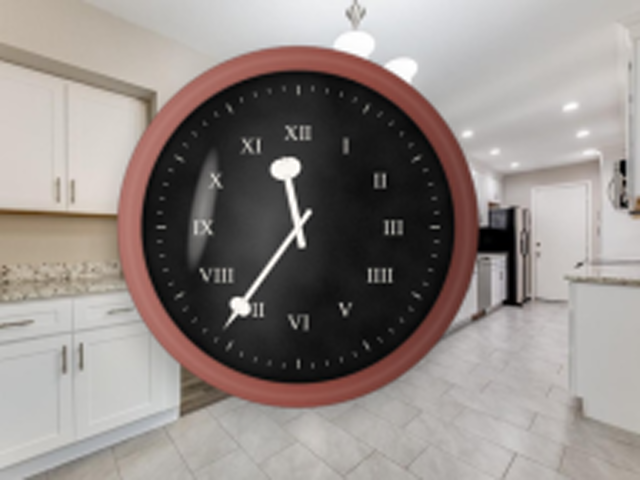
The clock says **11:36**
